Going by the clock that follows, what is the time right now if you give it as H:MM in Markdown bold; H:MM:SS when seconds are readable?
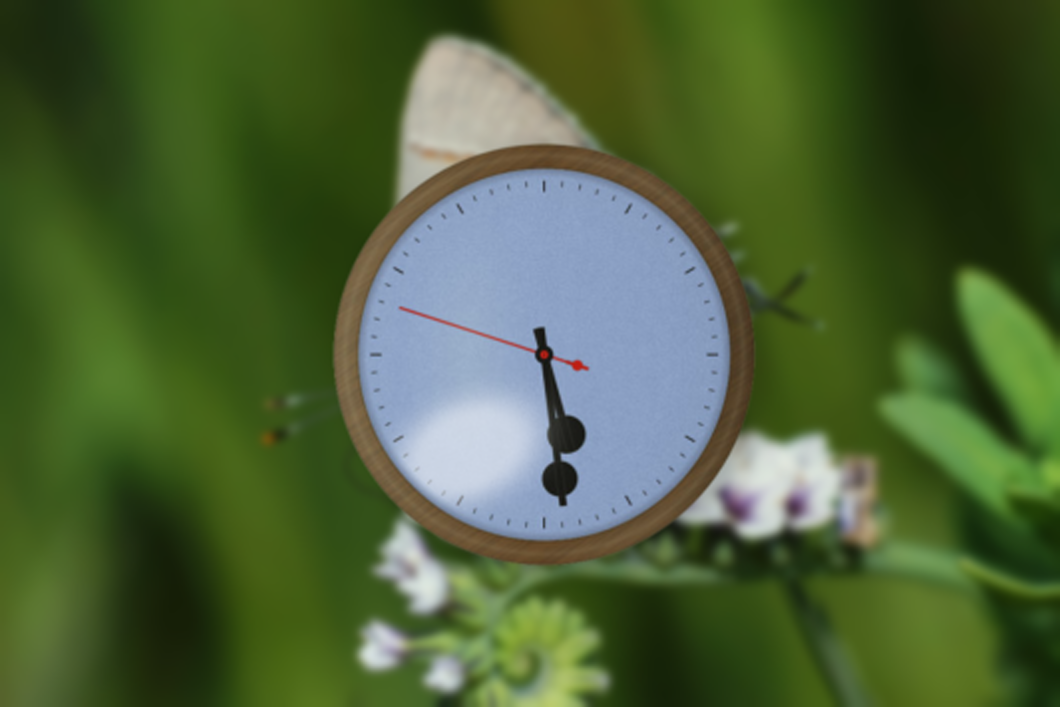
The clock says **5:28:48**
